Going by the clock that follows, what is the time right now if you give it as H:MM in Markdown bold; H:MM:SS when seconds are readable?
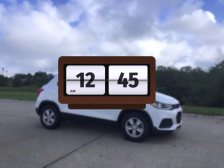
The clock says **12:45**
